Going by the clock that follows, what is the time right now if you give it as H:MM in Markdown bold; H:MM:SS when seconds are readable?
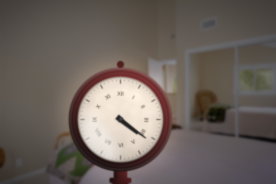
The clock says **4:21**
